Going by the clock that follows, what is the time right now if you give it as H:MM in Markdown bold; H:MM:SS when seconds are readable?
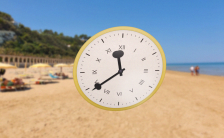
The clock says **11:39**
